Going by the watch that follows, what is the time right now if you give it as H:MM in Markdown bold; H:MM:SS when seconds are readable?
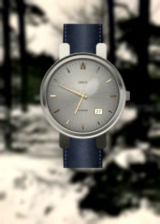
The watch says **6:49**
